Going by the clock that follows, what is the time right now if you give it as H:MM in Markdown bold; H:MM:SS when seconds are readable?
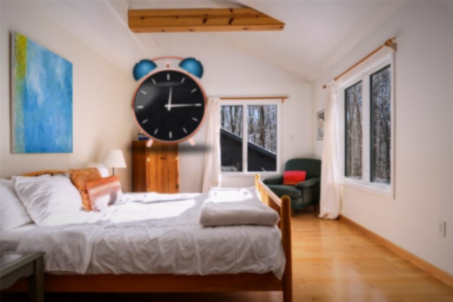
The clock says **12:15**
